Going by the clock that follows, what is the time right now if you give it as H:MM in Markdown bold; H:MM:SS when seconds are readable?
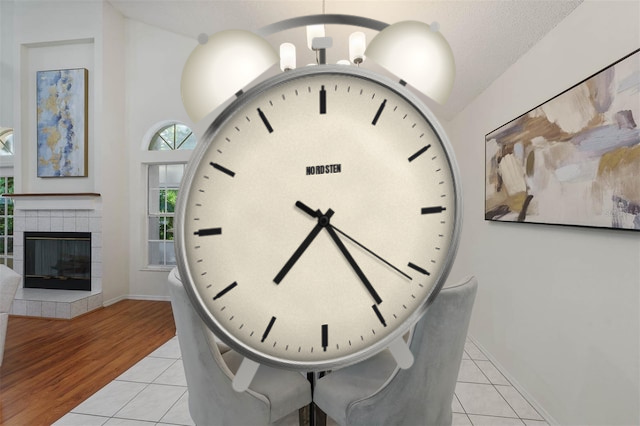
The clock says **7:24:21**
